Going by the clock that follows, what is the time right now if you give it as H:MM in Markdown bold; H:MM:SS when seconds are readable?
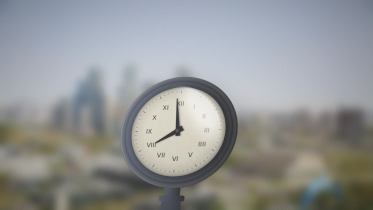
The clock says **7:59**
